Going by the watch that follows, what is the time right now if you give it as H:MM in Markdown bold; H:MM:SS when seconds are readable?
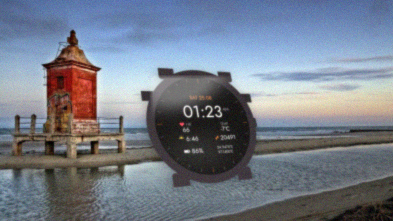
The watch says **1:23**
